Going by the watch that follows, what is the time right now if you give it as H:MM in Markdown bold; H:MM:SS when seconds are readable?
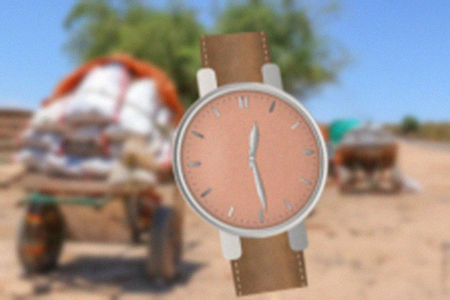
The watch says **12:29**
